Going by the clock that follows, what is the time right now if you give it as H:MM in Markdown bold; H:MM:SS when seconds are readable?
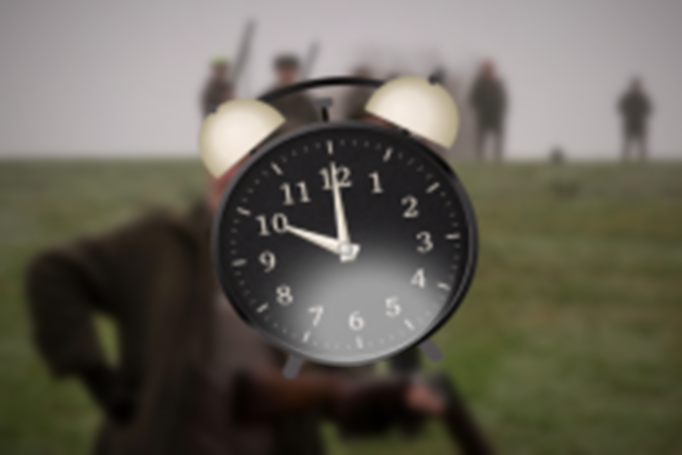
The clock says **10:00**
